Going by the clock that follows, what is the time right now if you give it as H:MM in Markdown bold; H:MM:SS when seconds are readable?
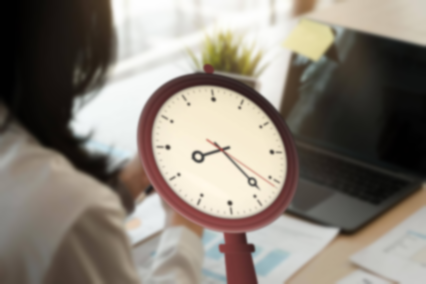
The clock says **8:23:21**
